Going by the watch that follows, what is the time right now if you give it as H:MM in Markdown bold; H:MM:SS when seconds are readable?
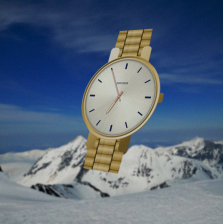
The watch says **6:55**
